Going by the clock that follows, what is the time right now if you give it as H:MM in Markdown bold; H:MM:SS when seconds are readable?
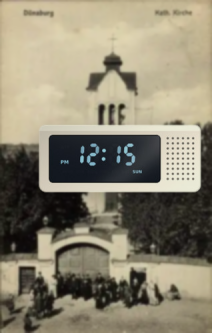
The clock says **12:15**
